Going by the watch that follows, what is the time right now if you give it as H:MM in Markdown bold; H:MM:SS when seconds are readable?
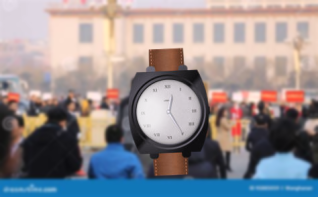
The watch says **12:25**
